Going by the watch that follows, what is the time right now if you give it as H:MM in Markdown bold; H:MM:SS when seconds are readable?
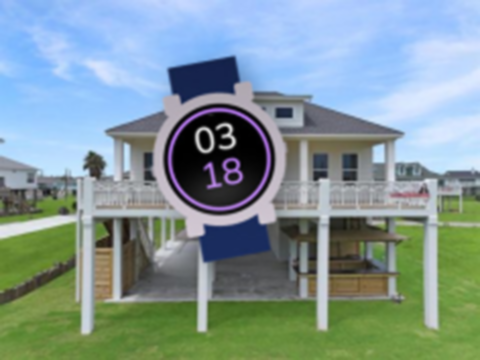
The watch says **3:18**
